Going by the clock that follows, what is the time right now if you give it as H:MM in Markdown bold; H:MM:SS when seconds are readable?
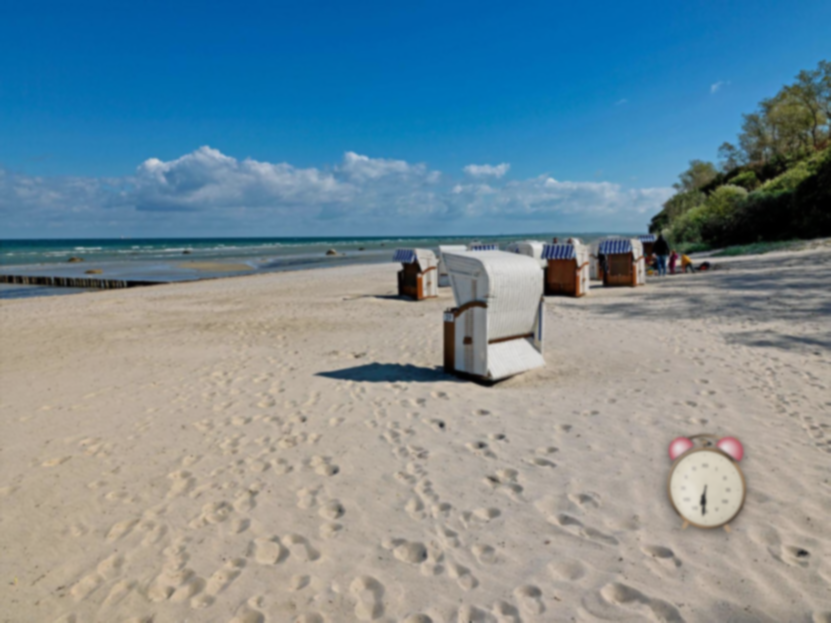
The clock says **6:31**
